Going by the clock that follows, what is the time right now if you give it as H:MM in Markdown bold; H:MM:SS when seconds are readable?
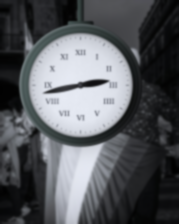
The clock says **2:43**
